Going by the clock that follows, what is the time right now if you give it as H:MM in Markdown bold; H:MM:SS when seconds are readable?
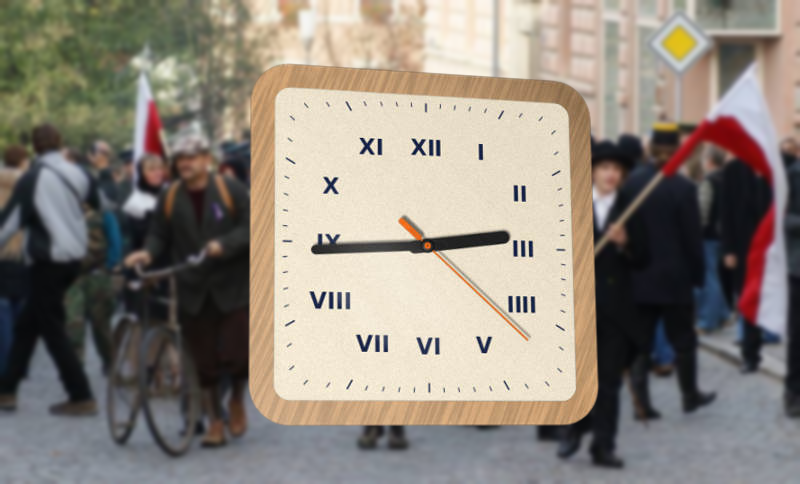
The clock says **2:44:22**
